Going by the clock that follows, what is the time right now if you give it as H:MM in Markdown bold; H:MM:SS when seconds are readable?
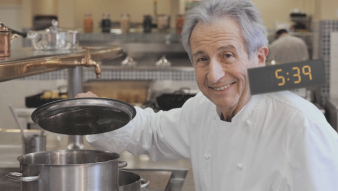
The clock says **5:39**
